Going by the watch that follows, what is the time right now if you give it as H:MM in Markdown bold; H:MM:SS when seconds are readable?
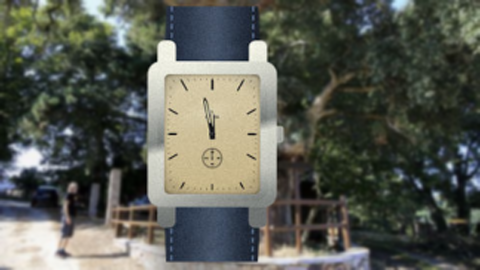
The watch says **11:58**
